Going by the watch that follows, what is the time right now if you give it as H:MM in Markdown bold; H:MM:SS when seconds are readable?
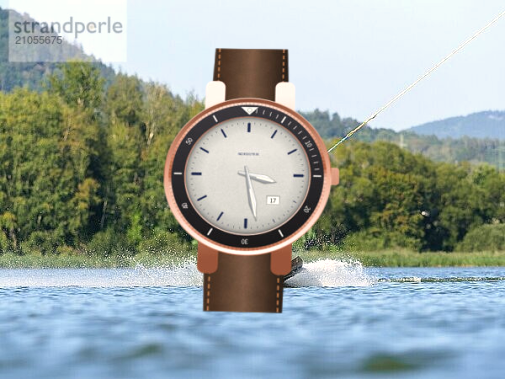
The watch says **3:28**
